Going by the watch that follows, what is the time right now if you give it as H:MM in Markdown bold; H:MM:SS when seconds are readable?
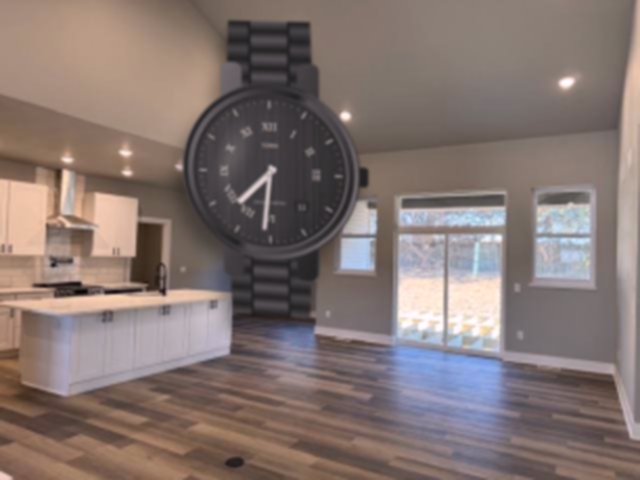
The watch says **7:31**
